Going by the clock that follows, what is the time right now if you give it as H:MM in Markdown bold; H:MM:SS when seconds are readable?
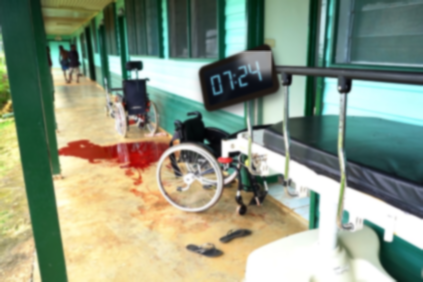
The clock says **7:24**
